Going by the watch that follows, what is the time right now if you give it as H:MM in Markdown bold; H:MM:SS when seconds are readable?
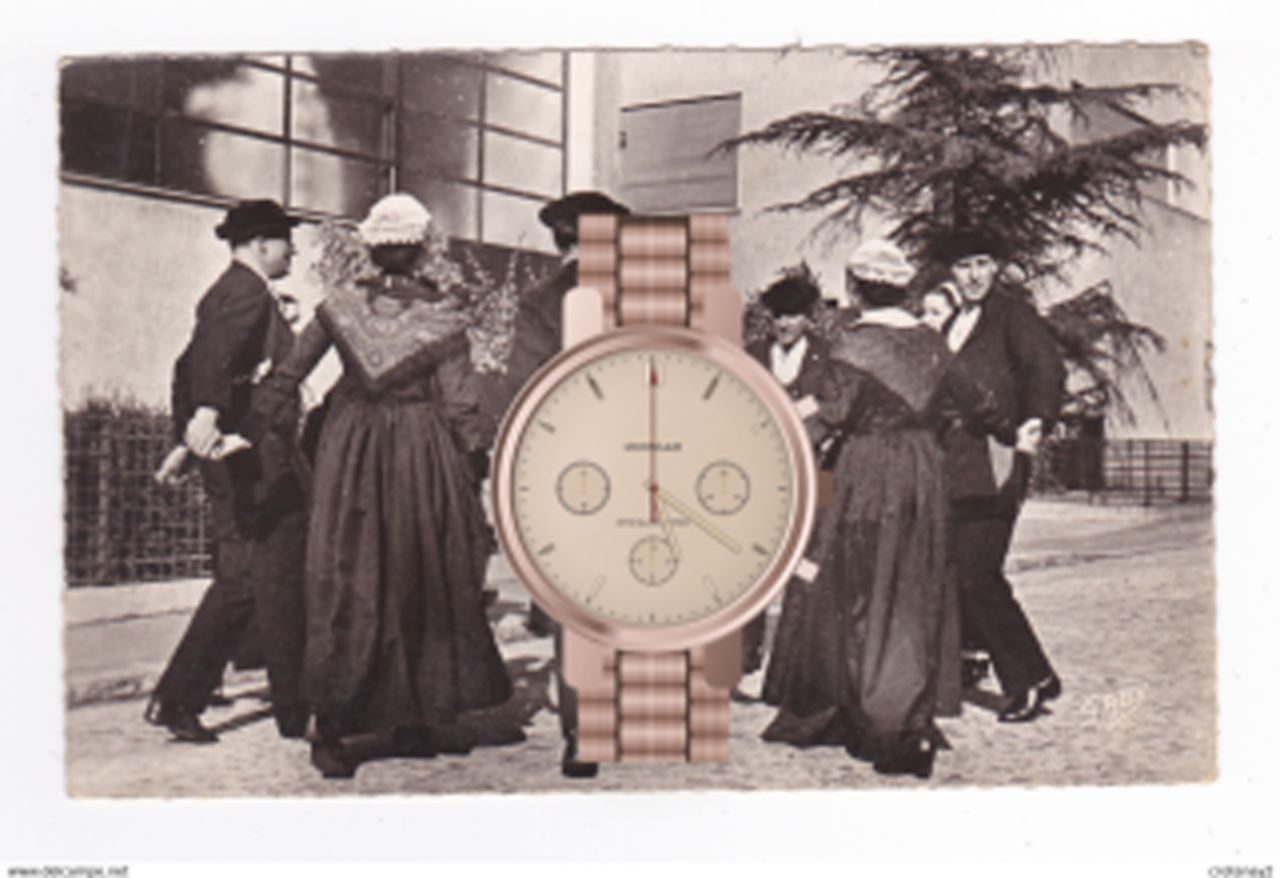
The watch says **5:21**
